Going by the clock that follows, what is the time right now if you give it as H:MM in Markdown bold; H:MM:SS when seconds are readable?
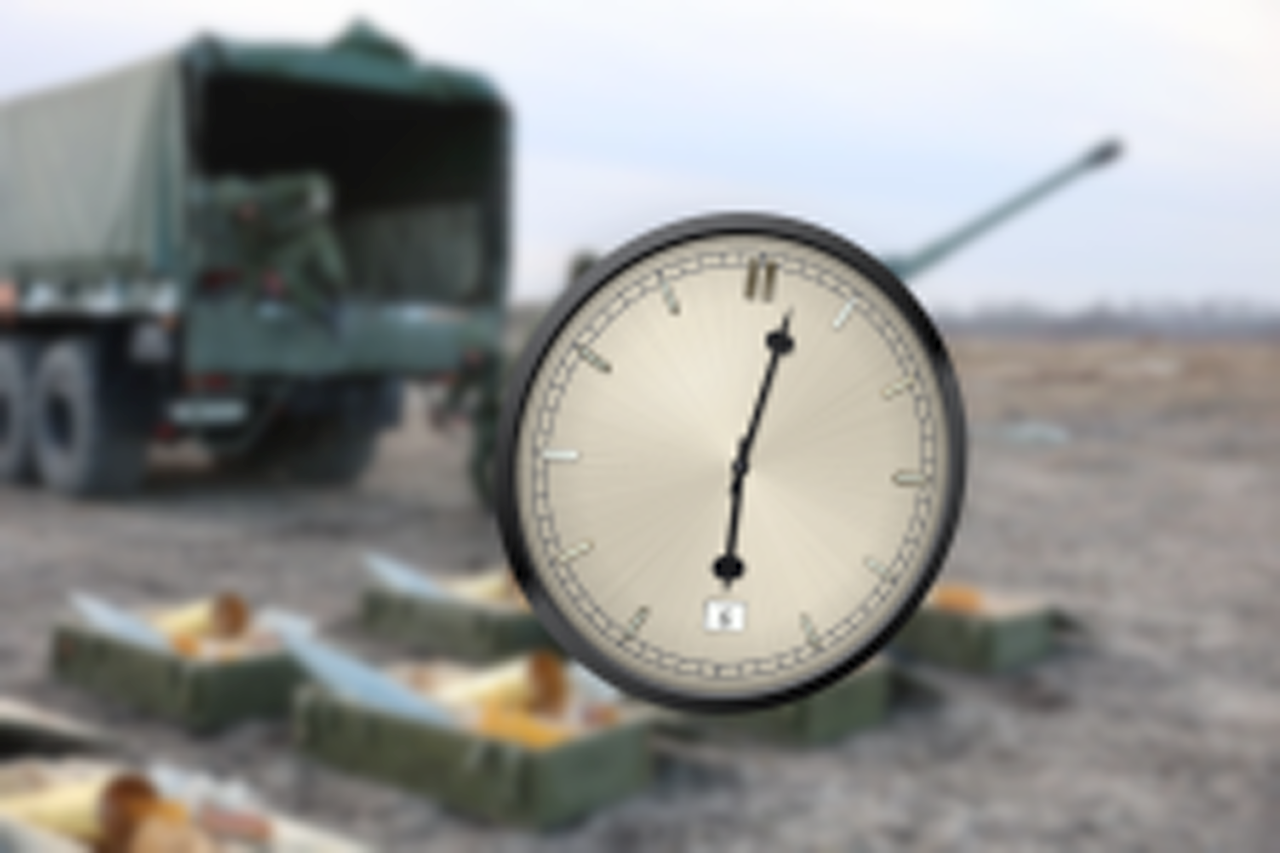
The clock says **6:02**
